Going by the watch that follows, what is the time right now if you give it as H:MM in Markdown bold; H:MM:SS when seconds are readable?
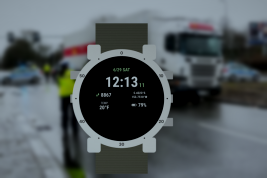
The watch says **12:13**
